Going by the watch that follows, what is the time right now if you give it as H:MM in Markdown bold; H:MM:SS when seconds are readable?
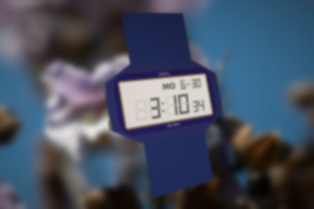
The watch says **3:10**
